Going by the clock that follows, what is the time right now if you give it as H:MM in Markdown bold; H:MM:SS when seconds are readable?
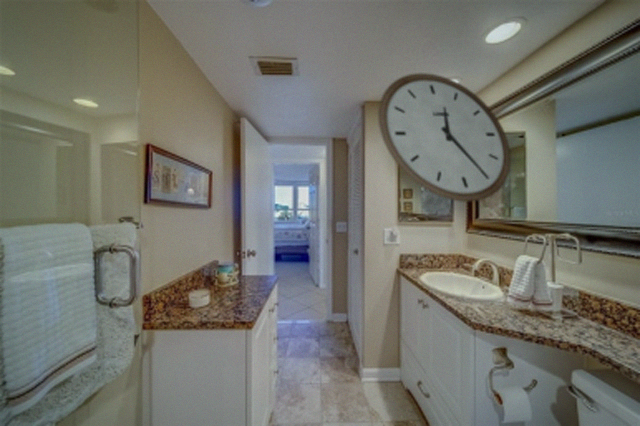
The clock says **12:25**
